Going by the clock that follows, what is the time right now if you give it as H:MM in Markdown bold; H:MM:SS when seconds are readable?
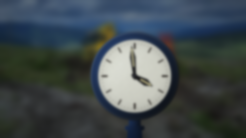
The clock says **3:59**
